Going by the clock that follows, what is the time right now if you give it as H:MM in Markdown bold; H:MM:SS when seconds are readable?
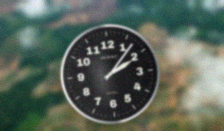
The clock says **2:07**
